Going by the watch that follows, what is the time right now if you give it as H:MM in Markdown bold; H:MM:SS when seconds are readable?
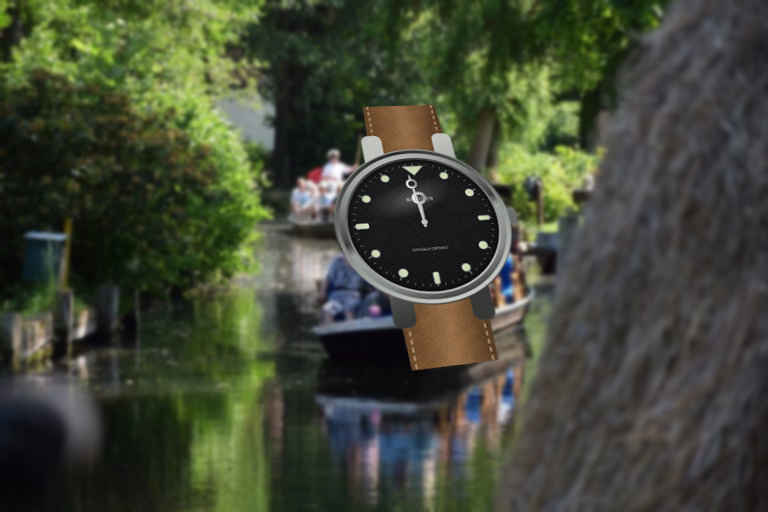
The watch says **11:59**
